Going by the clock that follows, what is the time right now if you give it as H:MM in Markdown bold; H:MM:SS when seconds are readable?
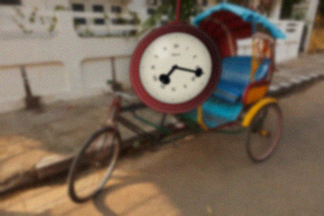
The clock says **7:17**
